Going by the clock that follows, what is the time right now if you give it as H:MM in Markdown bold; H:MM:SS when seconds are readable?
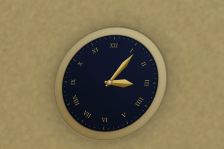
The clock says **3:06**
